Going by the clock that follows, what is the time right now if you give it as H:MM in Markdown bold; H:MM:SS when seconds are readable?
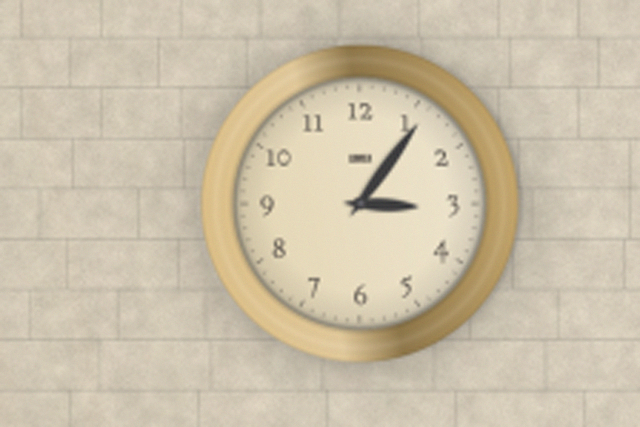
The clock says **3:06**
